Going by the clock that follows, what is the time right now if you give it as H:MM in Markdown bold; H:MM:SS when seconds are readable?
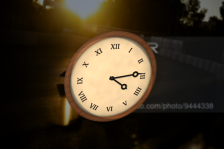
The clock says **4:14**
